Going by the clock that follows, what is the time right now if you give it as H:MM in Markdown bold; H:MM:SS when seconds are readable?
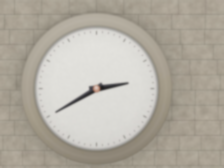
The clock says **2:40**
